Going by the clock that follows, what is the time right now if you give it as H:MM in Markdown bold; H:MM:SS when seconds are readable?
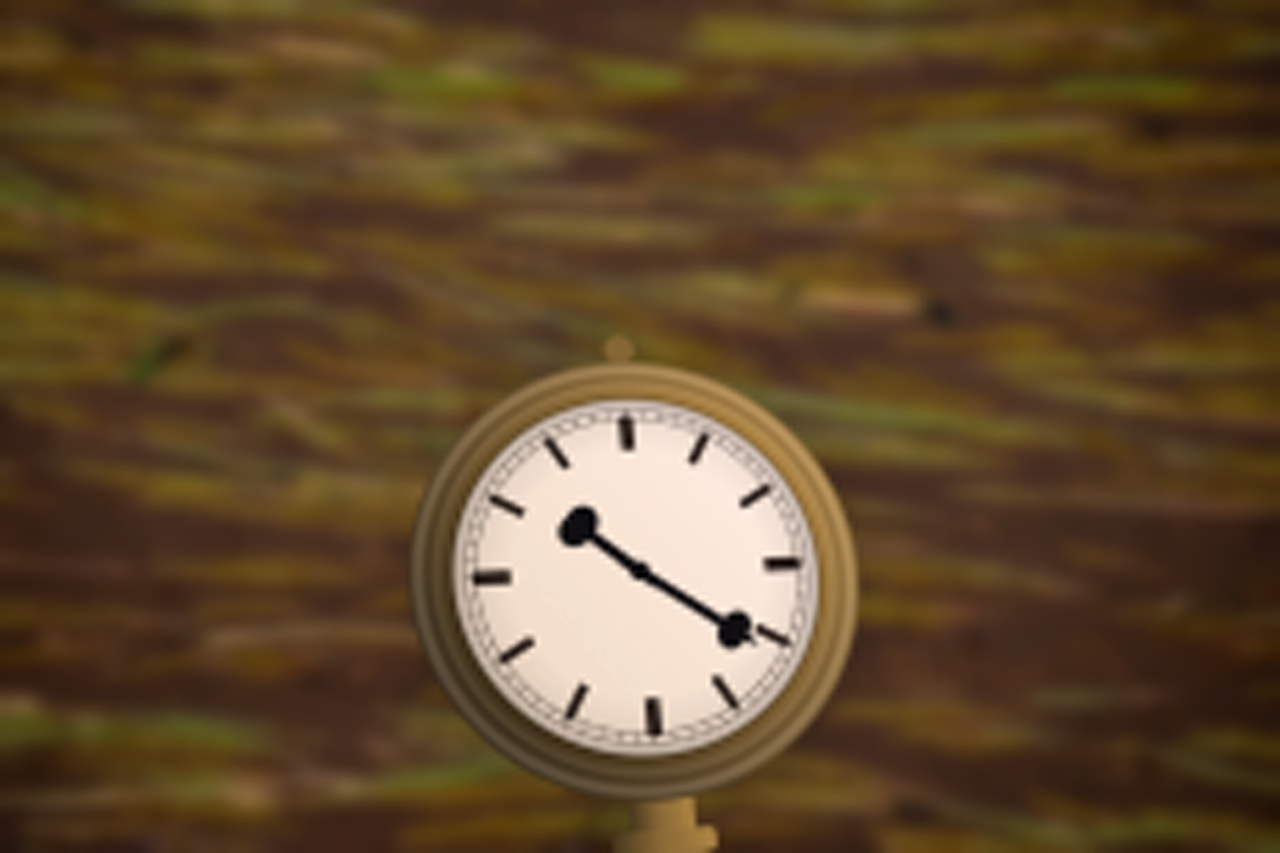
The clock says **10:21**
